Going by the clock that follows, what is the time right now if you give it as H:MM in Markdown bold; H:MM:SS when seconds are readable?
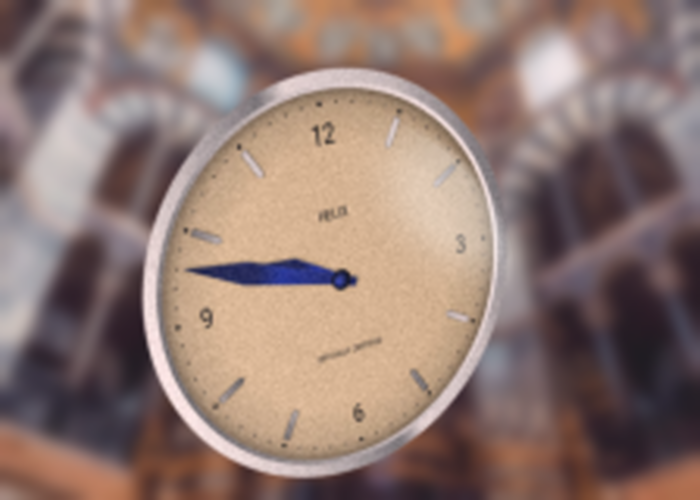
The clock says **9:48**
